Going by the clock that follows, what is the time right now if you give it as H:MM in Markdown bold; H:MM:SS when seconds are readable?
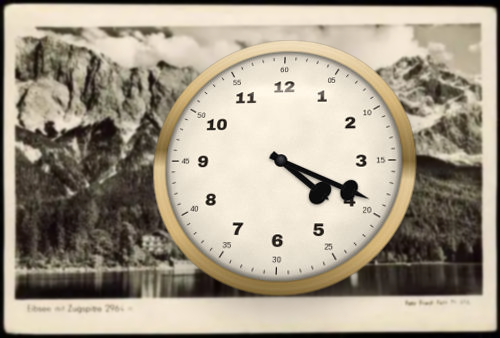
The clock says **4:19**
